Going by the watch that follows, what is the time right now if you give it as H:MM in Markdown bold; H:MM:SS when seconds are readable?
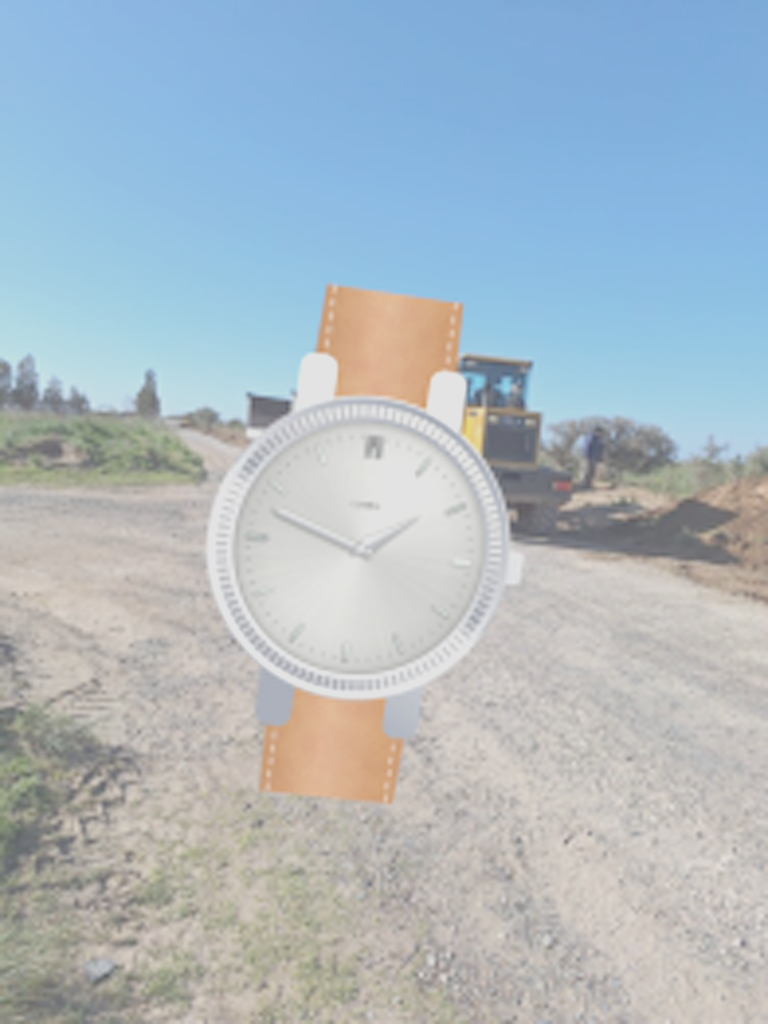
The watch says **1:48**
